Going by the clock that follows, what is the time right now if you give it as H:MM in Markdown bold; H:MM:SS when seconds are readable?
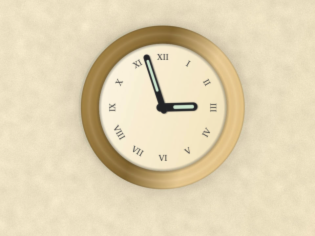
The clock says **2:57**
